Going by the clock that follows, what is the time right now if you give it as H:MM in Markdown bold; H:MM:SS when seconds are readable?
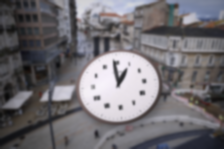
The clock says **12:59**
